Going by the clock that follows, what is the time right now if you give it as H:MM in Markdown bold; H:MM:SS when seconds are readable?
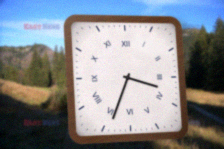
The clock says **3:34**
